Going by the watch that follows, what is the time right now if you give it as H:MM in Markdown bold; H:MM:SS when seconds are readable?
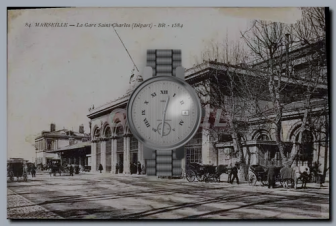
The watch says **12:31**
